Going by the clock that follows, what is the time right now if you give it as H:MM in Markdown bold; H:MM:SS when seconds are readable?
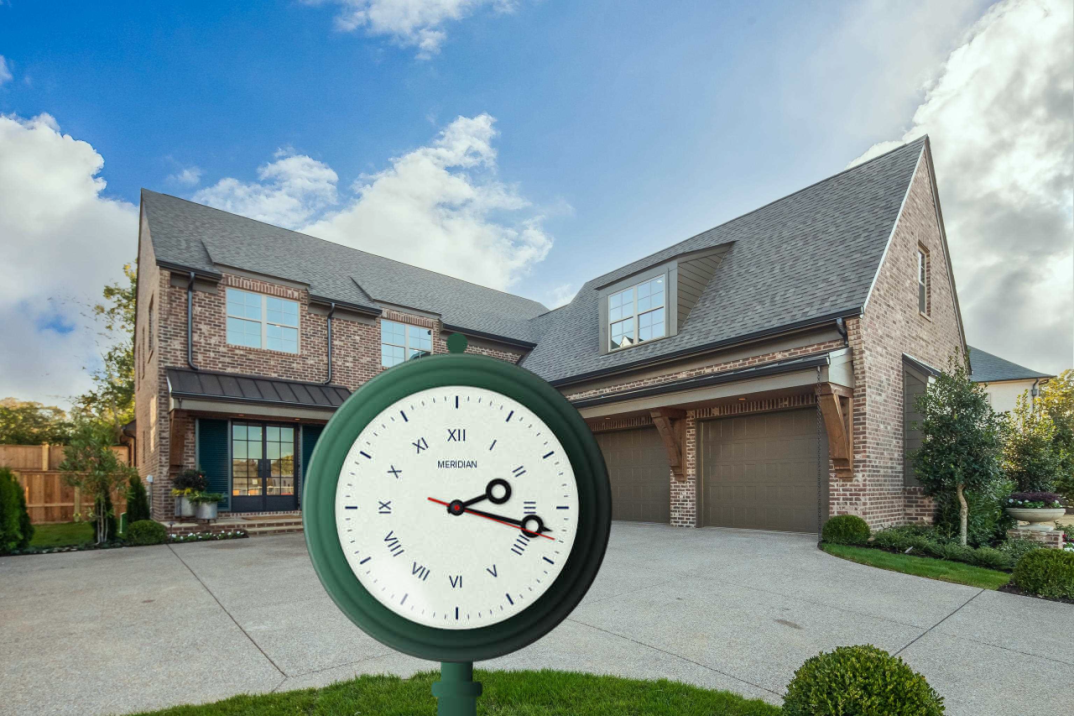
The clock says **2:17:18**
